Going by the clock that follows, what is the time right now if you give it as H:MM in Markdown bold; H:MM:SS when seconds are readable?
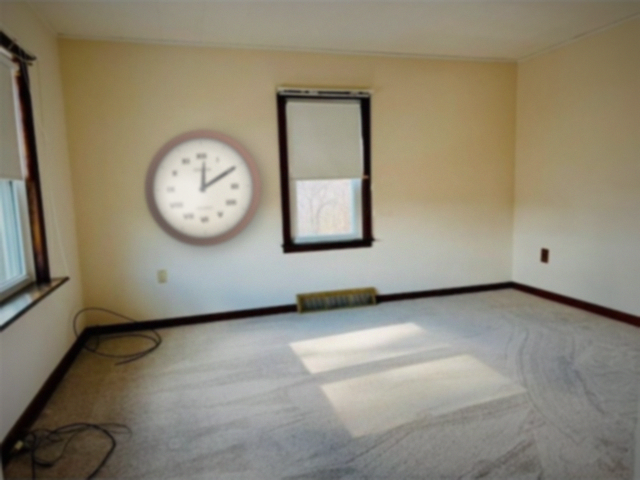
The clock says **12:10**
